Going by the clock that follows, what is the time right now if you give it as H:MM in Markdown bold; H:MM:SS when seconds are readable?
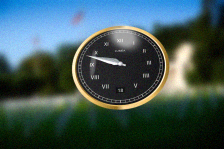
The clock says **9:48**
